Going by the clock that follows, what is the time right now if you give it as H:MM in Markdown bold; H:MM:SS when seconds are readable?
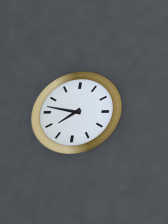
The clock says **7:47**
